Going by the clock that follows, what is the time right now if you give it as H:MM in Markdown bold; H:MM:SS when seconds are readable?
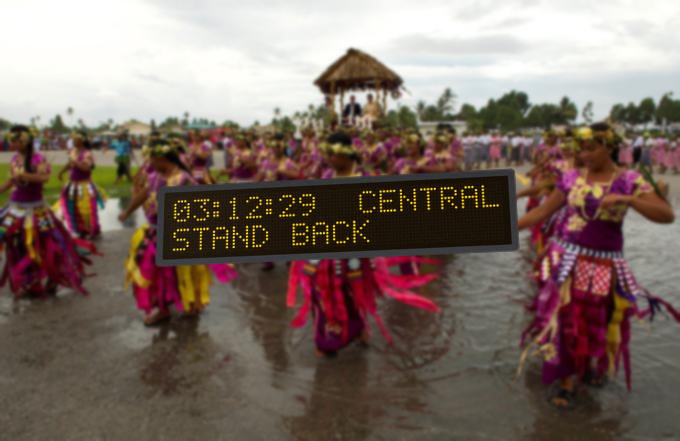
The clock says **3:12:29**
